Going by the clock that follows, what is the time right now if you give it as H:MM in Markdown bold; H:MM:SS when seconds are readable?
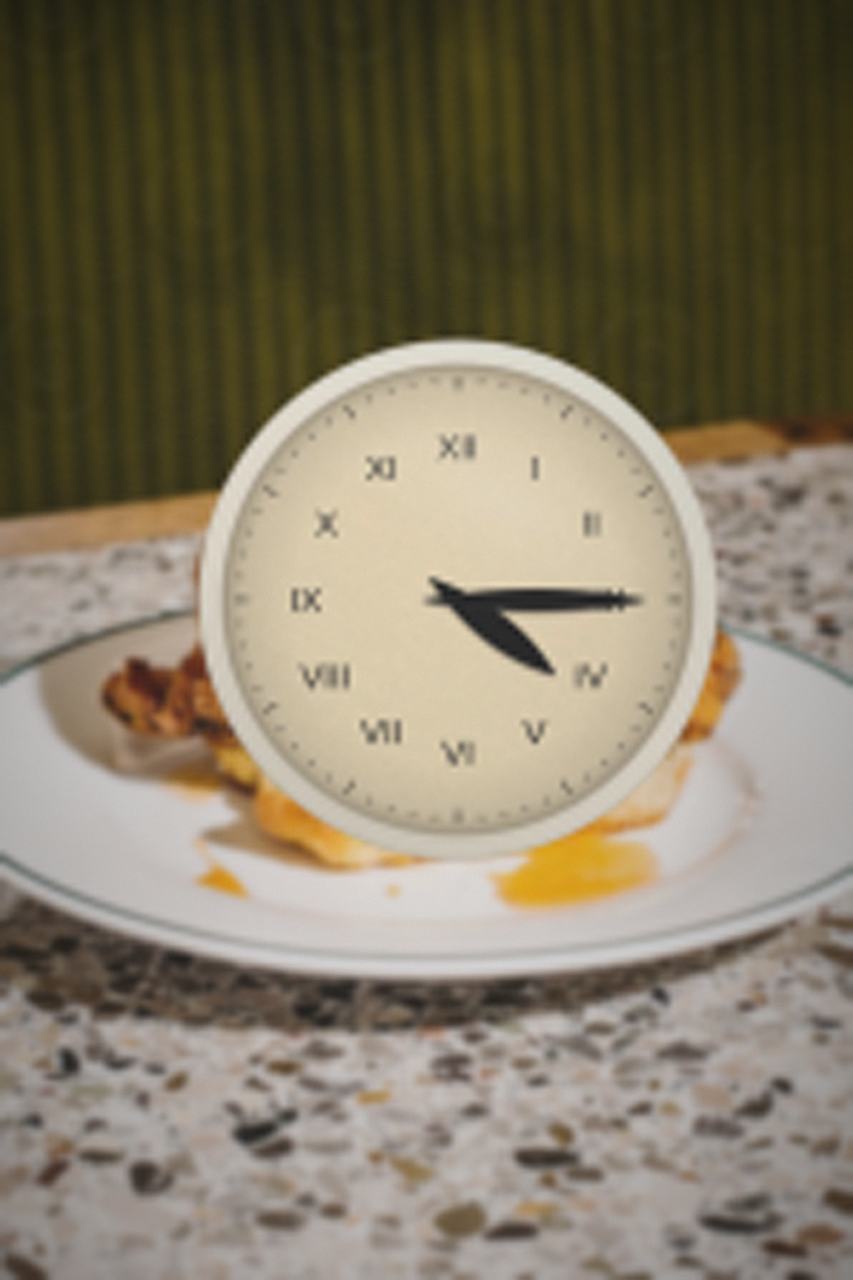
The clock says **4:15**
